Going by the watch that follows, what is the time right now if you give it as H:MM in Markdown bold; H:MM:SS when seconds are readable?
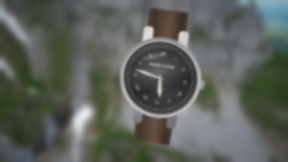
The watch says **5:47**
